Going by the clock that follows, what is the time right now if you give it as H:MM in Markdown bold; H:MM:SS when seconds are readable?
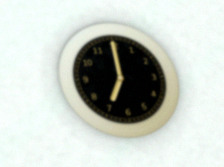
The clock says **7:00**
